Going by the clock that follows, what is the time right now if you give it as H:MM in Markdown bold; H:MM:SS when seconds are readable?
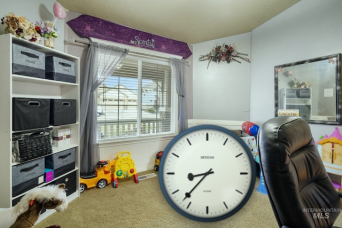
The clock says **8:37**
